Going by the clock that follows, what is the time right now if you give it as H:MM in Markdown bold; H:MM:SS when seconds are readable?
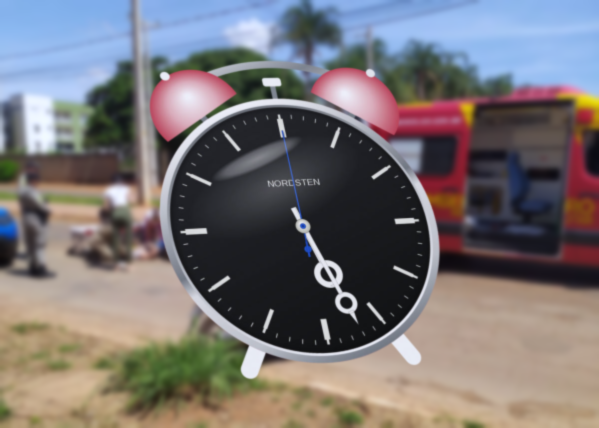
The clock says **5:27:00**
